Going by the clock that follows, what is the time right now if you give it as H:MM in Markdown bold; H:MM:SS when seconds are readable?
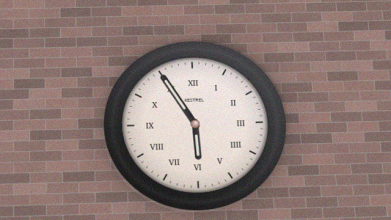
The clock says **5:55**
